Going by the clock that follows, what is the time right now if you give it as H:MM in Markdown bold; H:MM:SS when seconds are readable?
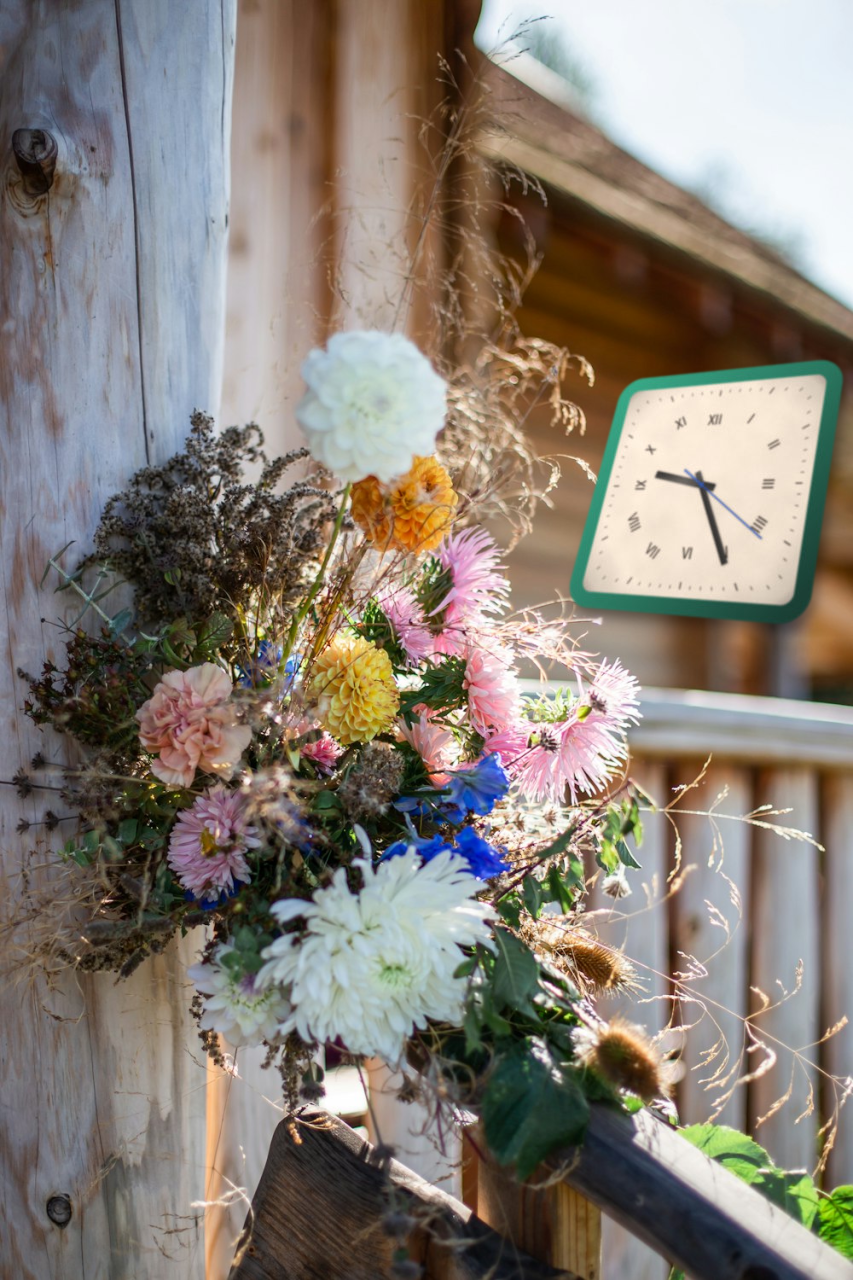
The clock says **9:25:21**
